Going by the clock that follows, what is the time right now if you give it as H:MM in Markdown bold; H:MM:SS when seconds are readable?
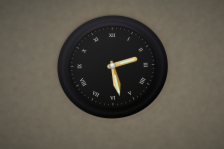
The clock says **2:28**
